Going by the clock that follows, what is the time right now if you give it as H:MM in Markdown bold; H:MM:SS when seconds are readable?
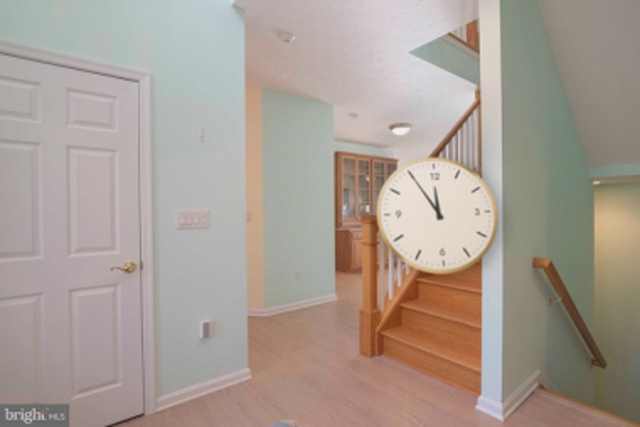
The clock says **11:55**
